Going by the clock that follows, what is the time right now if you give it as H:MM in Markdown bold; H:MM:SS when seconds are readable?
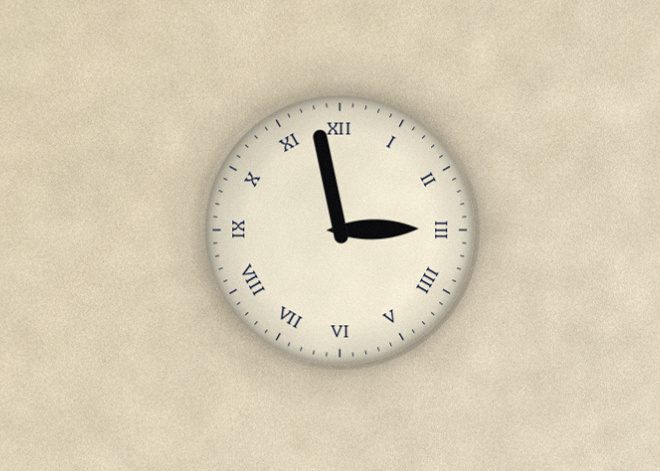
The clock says **2:58**
